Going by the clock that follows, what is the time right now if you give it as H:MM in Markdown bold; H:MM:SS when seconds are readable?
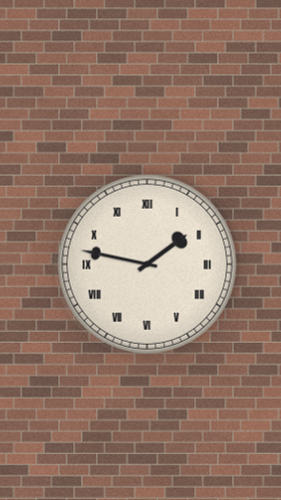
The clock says **1:47**
